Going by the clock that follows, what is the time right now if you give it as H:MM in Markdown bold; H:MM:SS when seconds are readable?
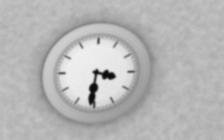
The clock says **3:31**
